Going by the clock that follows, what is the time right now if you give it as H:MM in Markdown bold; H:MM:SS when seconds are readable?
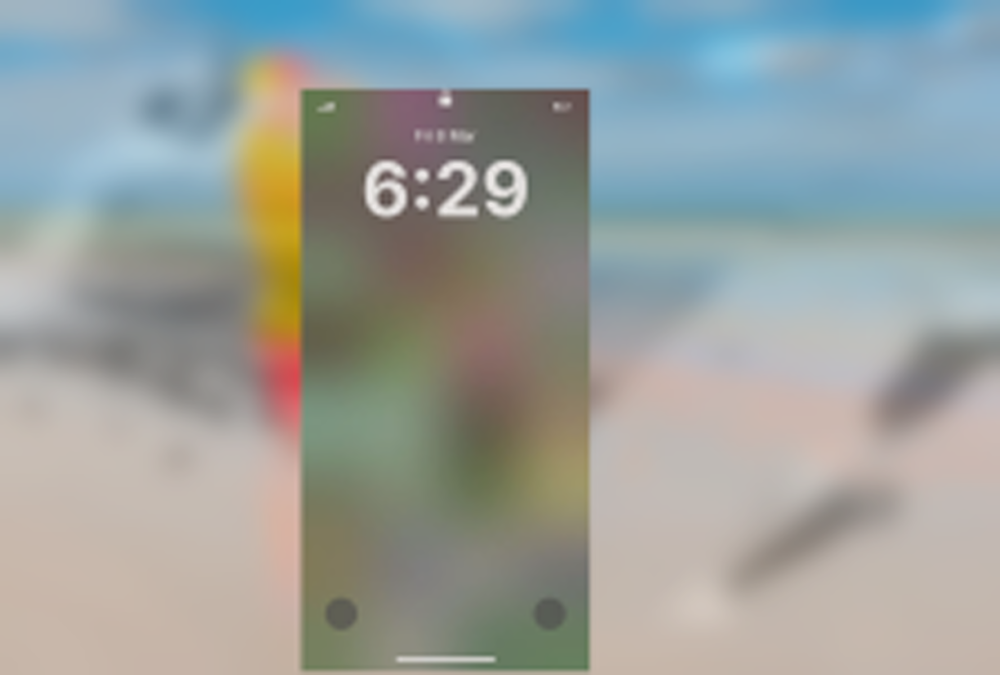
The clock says **6:29**
